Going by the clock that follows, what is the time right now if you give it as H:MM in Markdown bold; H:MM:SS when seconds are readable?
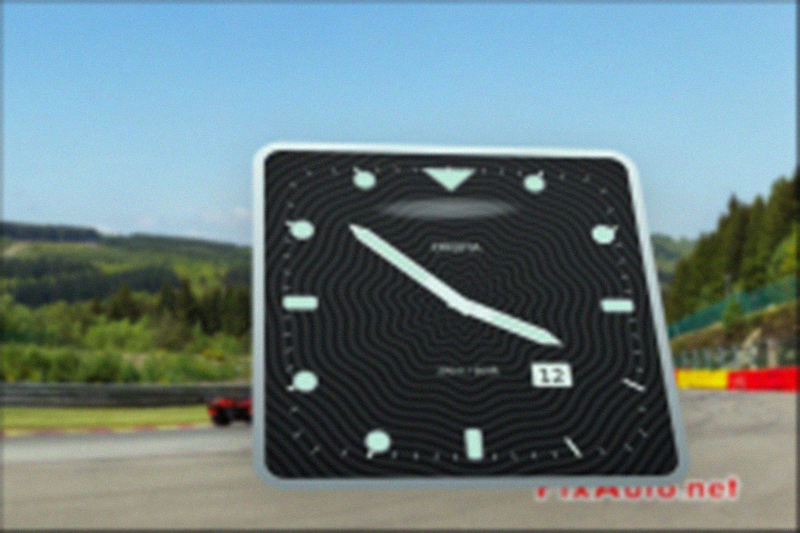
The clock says **3:52**
